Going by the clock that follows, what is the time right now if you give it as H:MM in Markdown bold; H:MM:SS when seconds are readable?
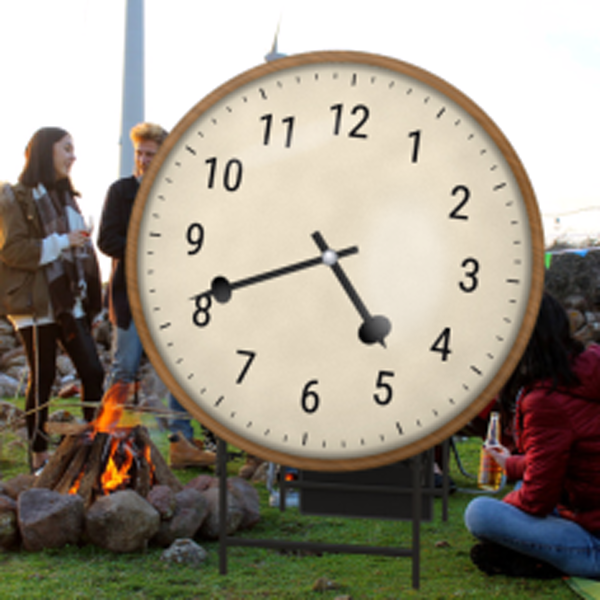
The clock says **4:41**
